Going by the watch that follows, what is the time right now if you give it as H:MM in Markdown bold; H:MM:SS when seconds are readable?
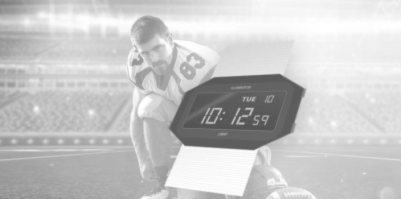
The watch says **10:12:59**
